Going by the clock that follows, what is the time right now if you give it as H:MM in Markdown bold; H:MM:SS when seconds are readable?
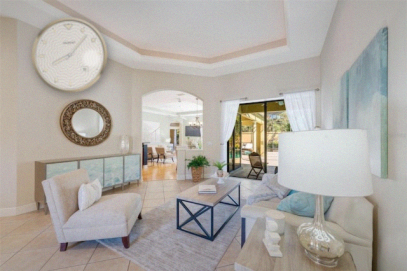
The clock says **8:07**
